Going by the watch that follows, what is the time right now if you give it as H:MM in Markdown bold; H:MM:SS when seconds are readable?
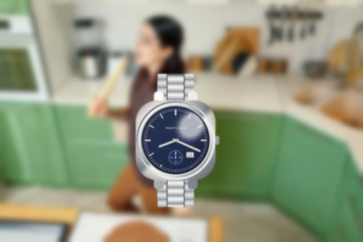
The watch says **8:19**
